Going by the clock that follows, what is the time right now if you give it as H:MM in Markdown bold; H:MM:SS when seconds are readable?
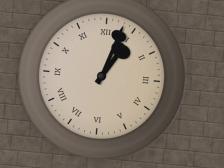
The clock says **1:03**
